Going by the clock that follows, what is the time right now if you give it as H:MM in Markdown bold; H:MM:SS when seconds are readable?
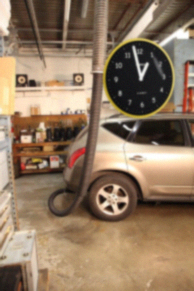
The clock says **12:58**
